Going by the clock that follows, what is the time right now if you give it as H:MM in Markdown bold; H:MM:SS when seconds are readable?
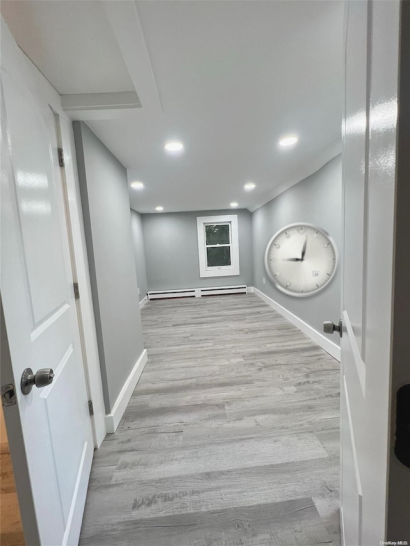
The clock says **9:02**
